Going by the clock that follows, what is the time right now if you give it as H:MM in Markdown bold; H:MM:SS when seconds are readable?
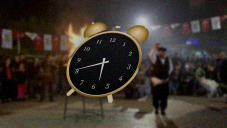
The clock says **5:41**
